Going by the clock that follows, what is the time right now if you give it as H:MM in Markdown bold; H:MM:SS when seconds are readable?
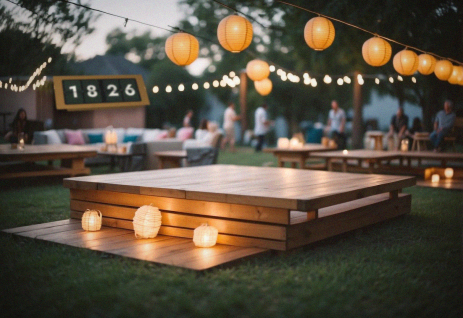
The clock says **18:26**
